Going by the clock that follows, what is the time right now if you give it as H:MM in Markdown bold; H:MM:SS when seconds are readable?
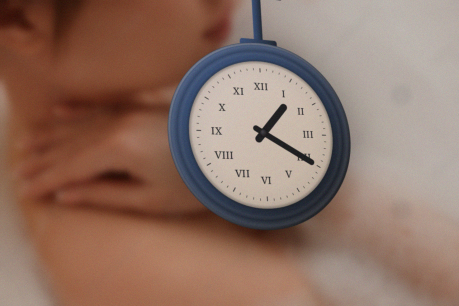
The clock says **1:20**
